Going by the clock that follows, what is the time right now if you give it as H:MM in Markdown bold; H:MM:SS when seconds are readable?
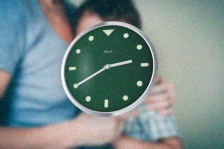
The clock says **2:40**
